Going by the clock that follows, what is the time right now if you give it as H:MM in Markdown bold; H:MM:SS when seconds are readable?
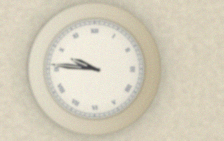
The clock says **9:46**
